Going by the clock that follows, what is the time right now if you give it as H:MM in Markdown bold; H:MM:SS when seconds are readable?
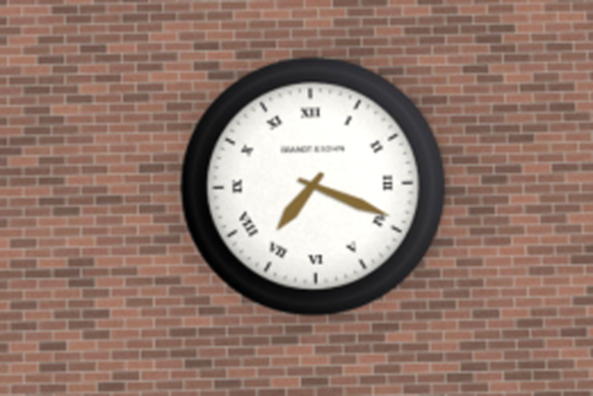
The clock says **7:19**
